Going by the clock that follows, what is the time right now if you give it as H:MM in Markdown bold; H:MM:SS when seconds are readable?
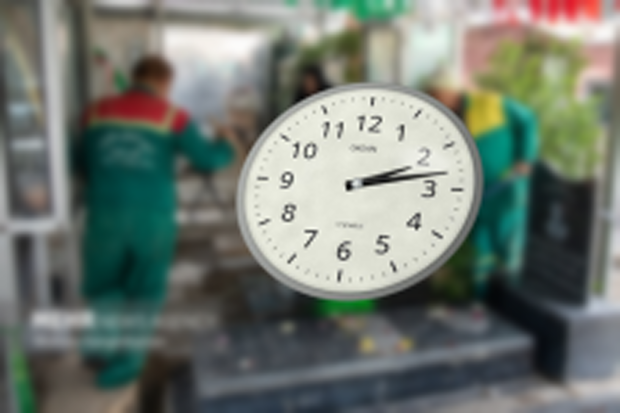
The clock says **2:13**
